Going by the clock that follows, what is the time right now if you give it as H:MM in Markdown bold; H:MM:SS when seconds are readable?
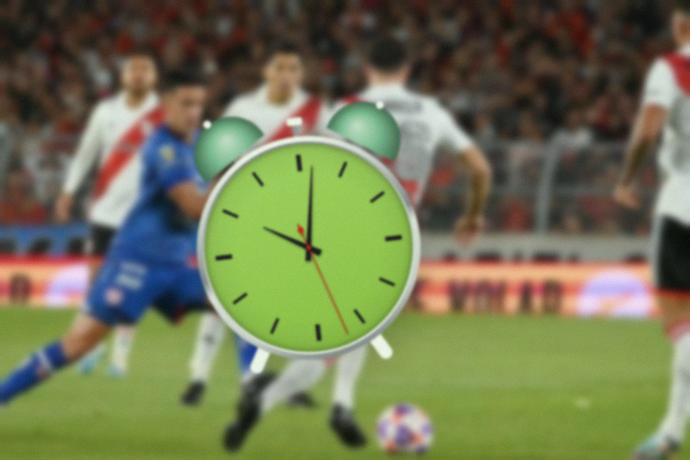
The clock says **10:01:27**
